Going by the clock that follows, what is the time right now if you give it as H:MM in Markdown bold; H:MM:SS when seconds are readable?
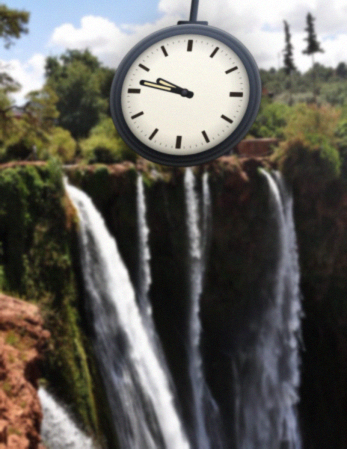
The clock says **9:47**
